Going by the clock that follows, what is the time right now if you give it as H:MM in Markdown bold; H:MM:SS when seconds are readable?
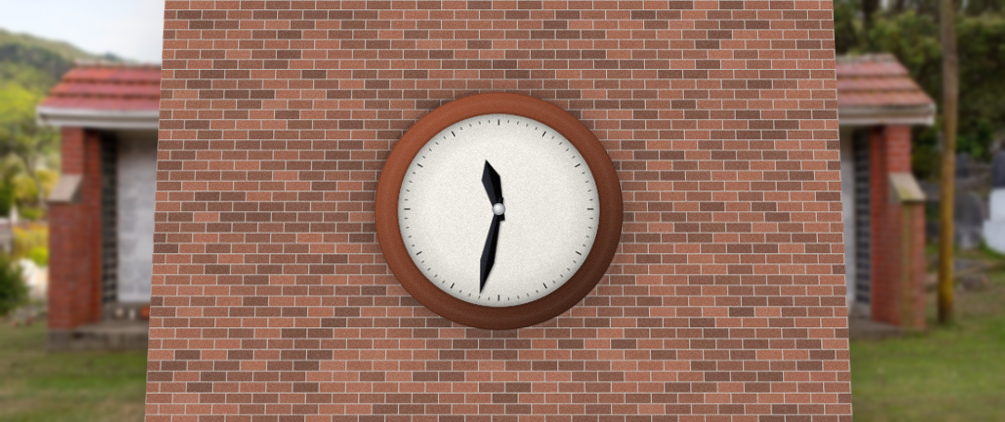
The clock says **11:32**
